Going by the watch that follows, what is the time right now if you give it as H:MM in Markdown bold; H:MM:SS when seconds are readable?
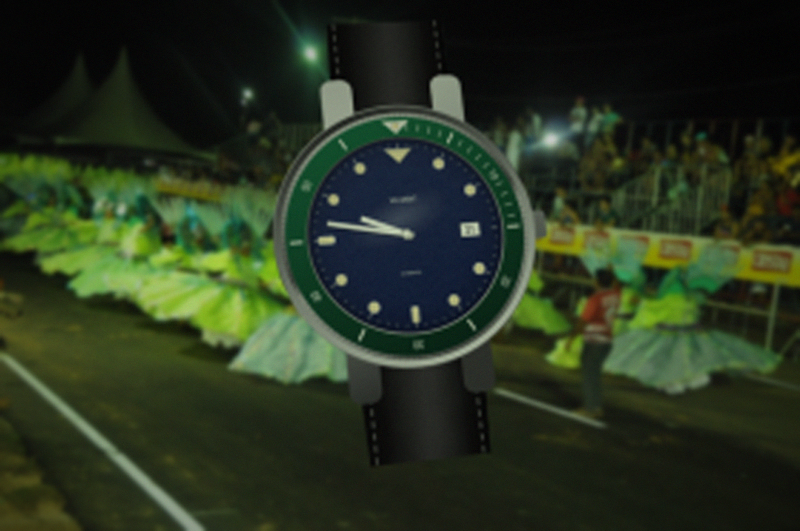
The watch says **9:47**
